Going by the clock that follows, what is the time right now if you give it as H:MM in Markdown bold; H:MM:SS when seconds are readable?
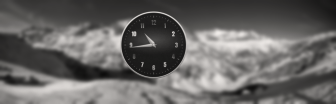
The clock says **10:44**
